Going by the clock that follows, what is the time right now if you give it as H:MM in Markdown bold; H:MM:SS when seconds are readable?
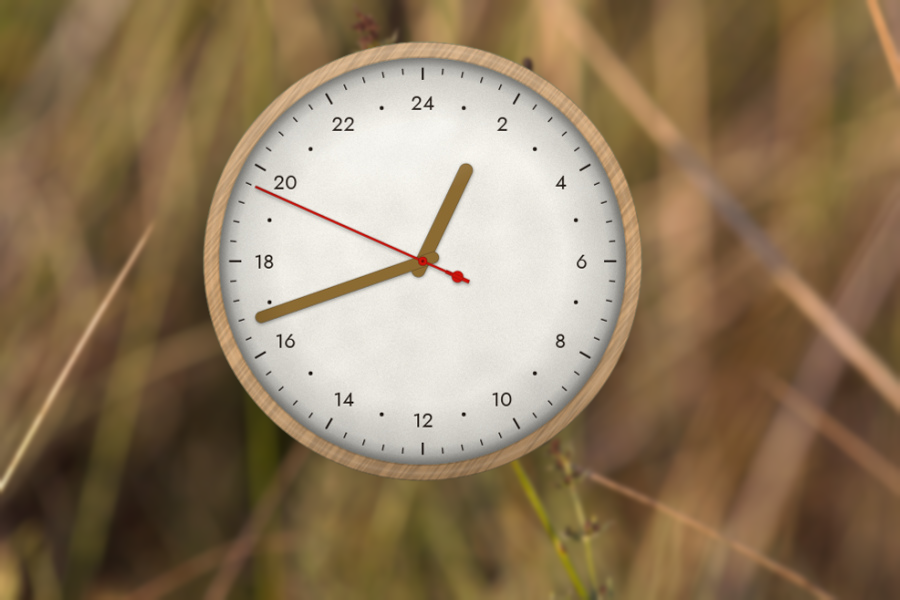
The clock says **1:41:49**
